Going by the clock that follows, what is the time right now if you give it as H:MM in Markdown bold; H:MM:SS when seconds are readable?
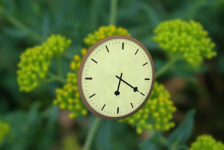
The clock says **6:20**
